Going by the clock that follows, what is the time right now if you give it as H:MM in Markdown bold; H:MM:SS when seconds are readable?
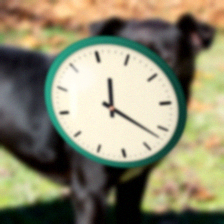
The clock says **12:22**
